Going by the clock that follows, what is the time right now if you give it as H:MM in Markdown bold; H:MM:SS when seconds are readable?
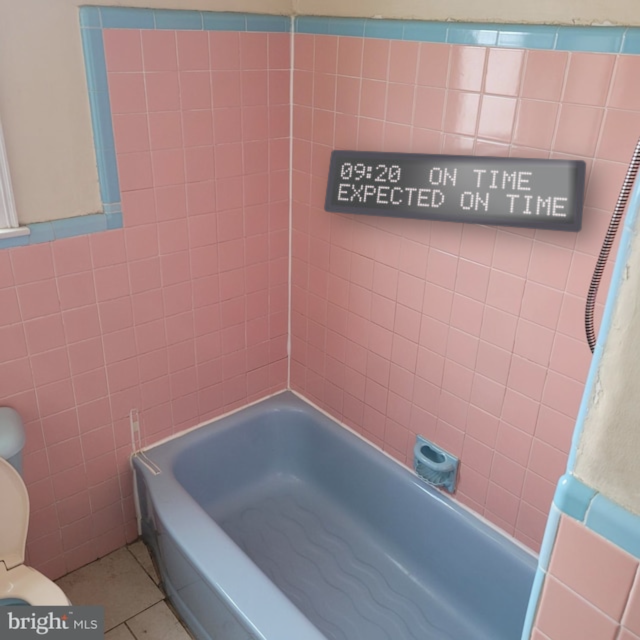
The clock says **9:20**
